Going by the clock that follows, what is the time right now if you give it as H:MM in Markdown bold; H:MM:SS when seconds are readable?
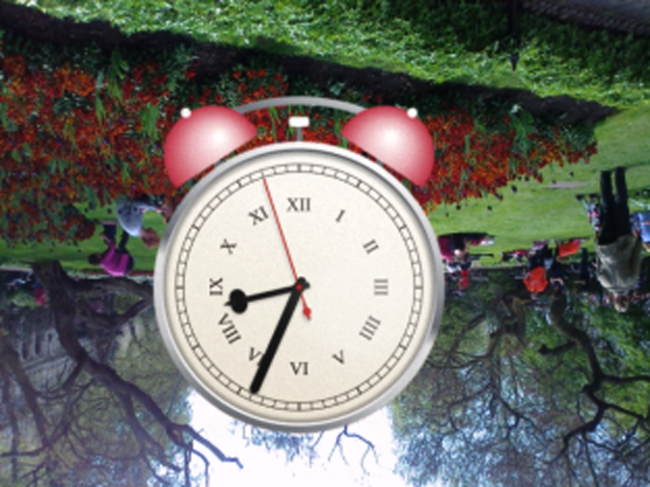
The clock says **8:33:57**
